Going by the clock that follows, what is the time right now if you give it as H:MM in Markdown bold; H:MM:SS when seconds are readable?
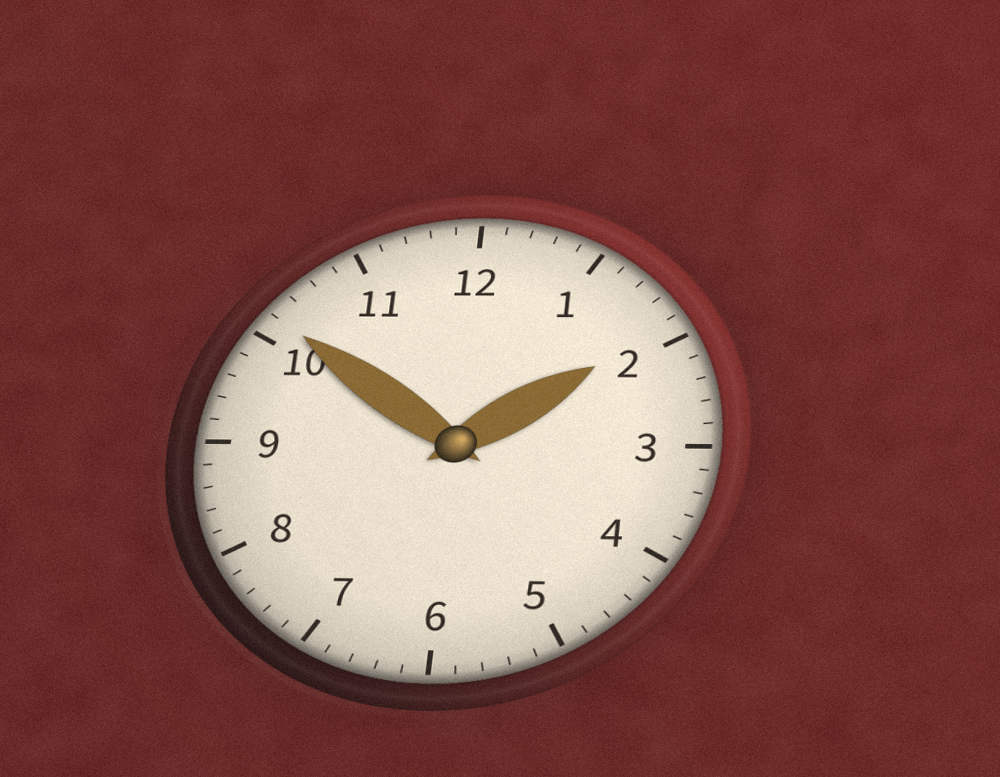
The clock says **1:51**
